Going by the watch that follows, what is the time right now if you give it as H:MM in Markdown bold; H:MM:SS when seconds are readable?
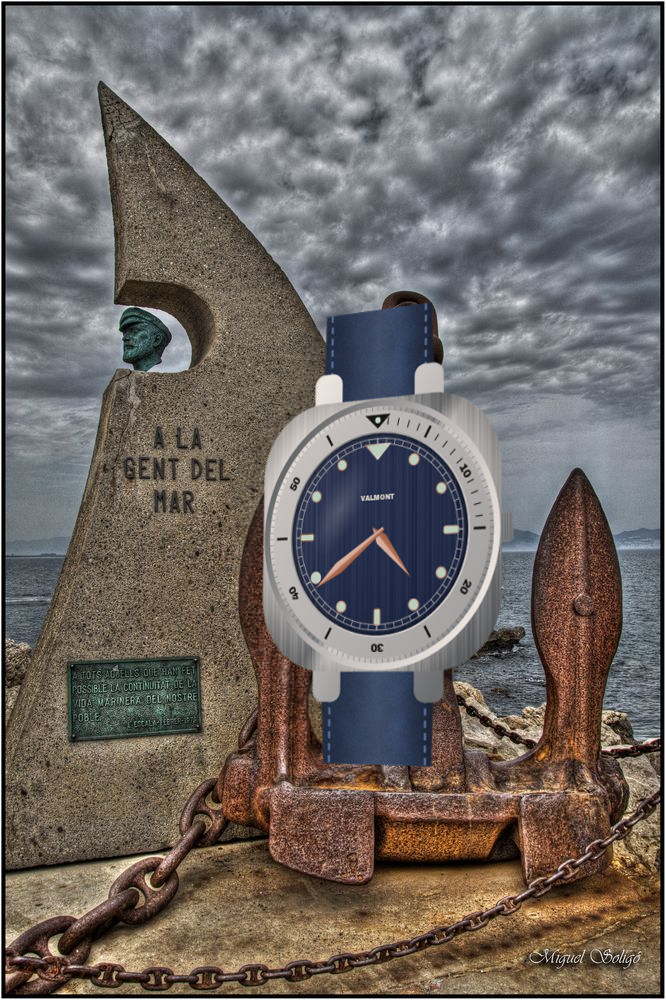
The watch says **4:39**
